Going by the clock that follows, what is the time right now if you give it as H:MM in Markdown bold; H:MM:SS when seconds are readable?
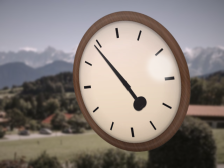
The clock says **4:54**
